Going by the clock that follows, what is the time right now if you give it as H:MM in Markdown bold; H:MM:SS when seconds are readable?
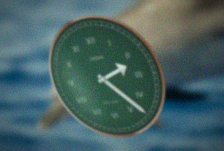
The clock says **2:23**
